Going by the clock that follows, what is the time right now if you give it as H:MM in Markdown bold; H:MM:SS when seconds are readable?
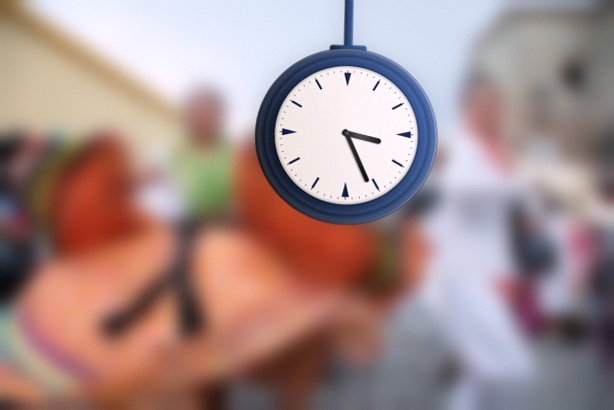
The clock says **3:26**
